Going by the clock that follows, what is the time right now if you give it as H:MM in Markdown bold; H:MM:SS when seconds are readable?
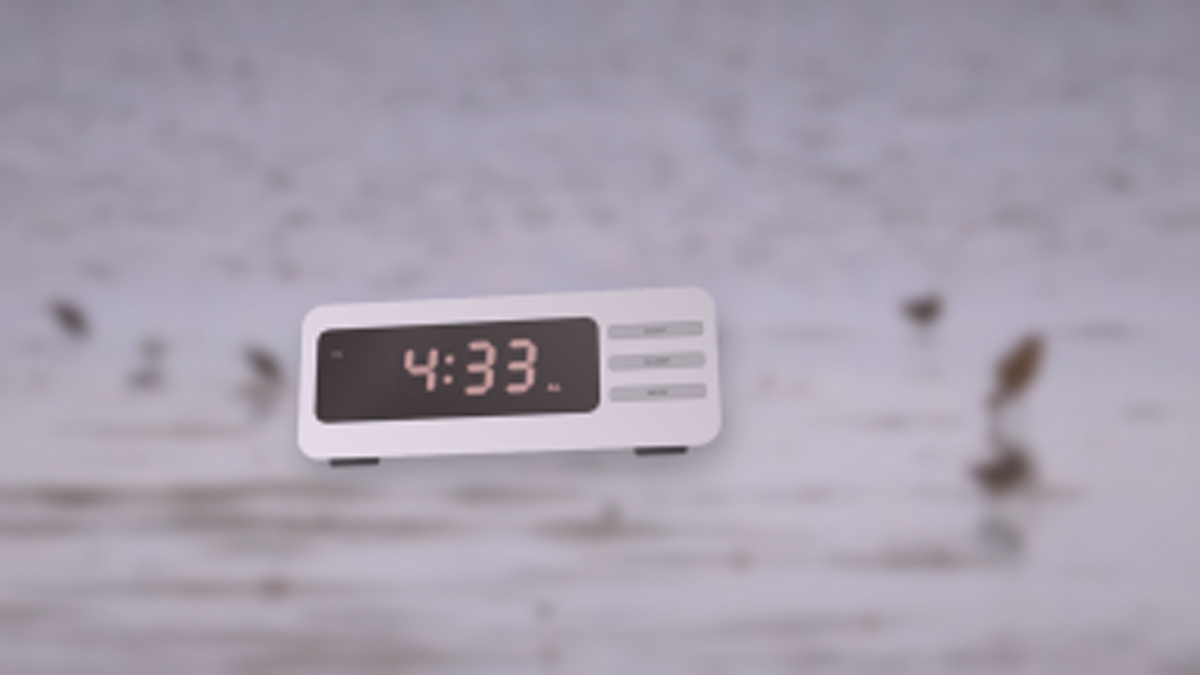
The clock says **4:33**
